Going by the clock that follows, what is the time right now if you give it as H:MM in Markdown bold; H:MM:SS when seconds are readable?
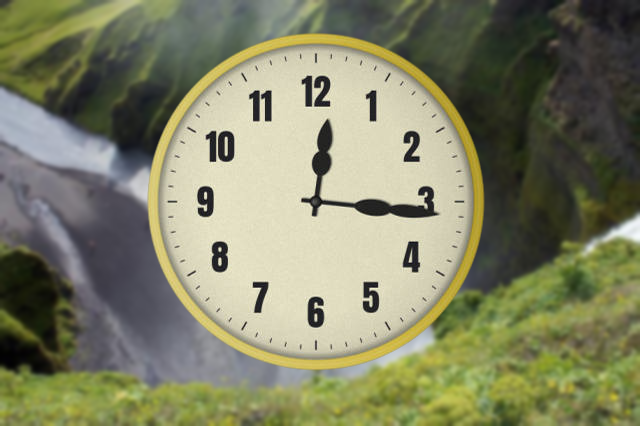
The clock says **12:16**
